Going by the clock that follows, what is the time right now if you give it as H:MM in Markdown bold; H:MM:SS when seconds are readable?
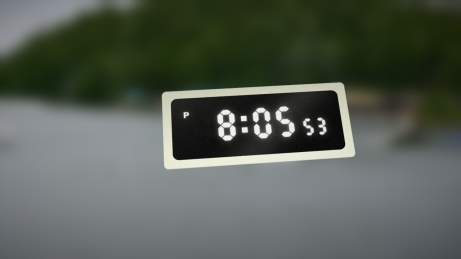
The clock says **8:05:53**
